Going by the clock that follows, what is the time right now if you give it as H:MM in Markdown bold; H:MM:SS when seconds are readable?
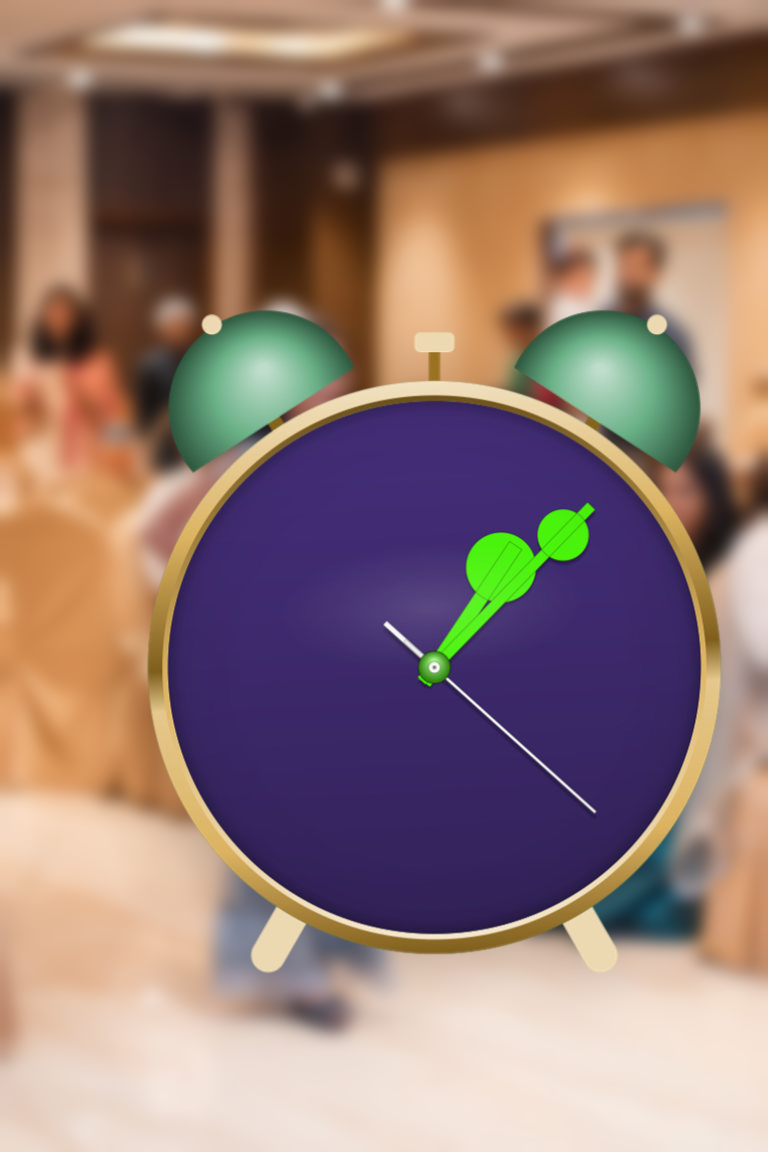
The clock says **1:07:22**
